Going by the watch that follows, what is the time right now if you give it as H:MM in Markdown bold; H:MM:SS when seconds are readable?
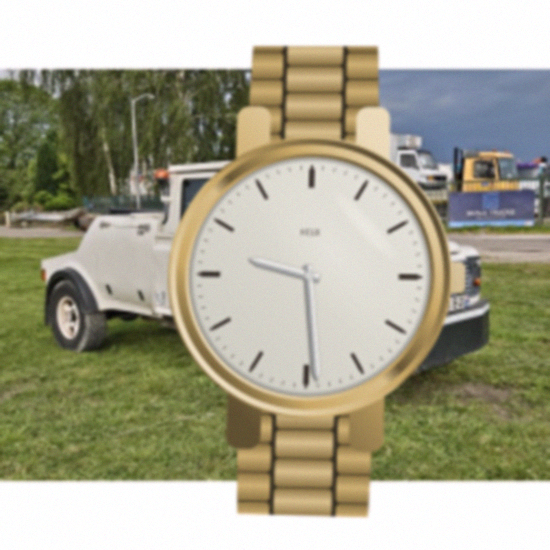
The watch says **9:29**
